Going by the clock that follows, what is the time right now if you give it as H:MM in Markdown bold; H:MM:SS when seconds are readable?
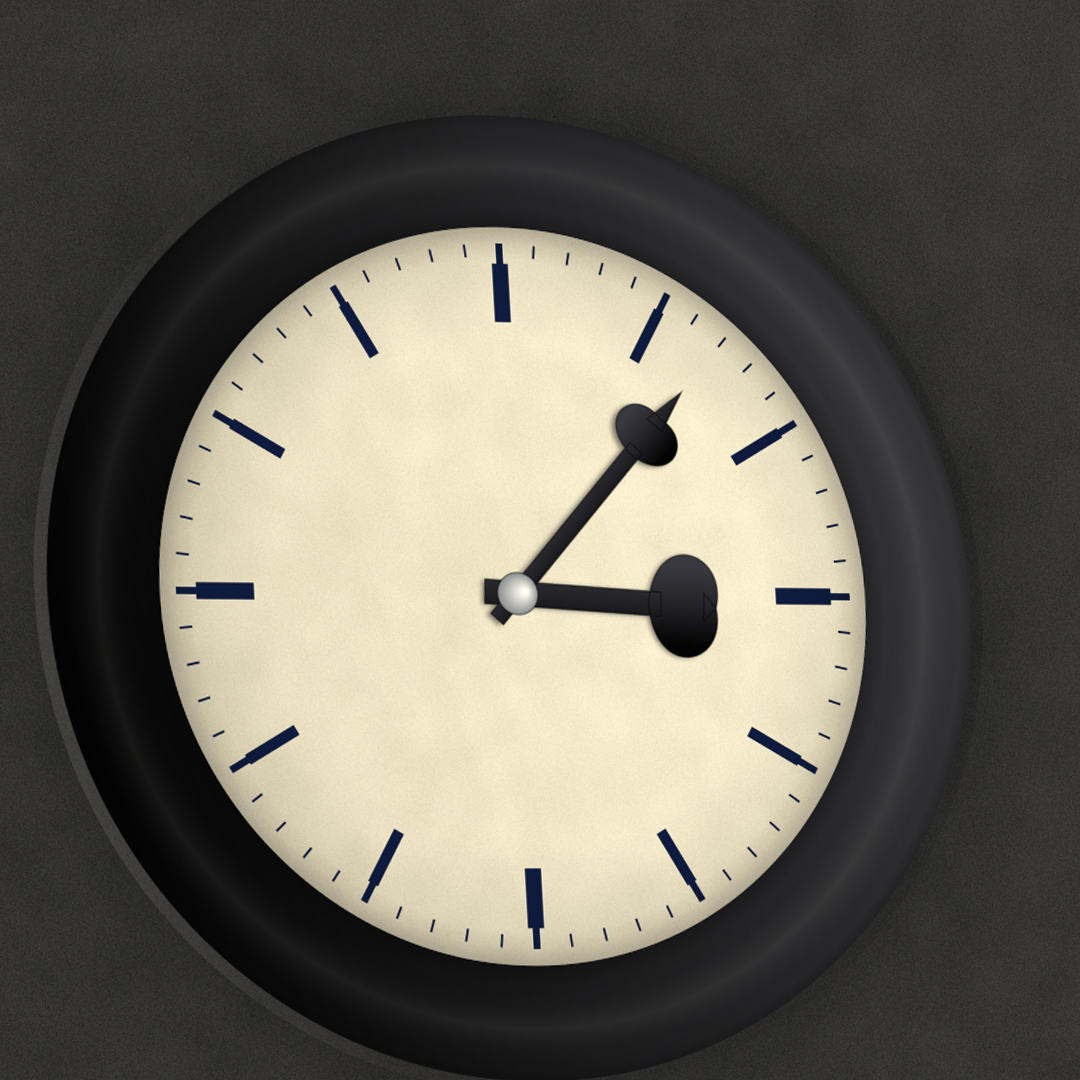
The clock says **3:07**
